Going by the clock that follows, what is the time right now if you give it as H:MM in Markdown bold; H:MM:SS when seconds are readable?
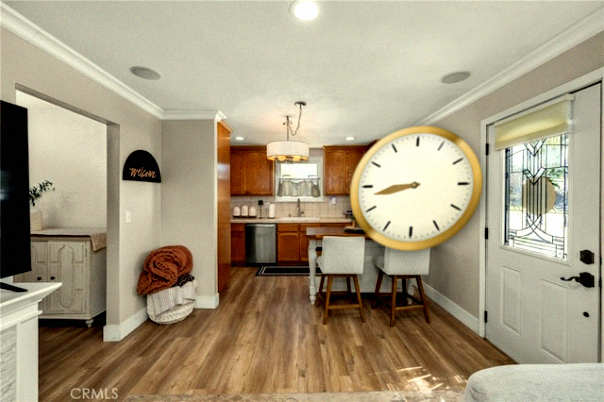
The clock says **8:43**
